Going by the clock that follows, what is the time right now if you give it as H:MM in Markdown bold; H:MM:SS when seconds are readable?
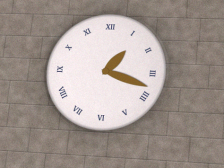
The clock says **1:18**
